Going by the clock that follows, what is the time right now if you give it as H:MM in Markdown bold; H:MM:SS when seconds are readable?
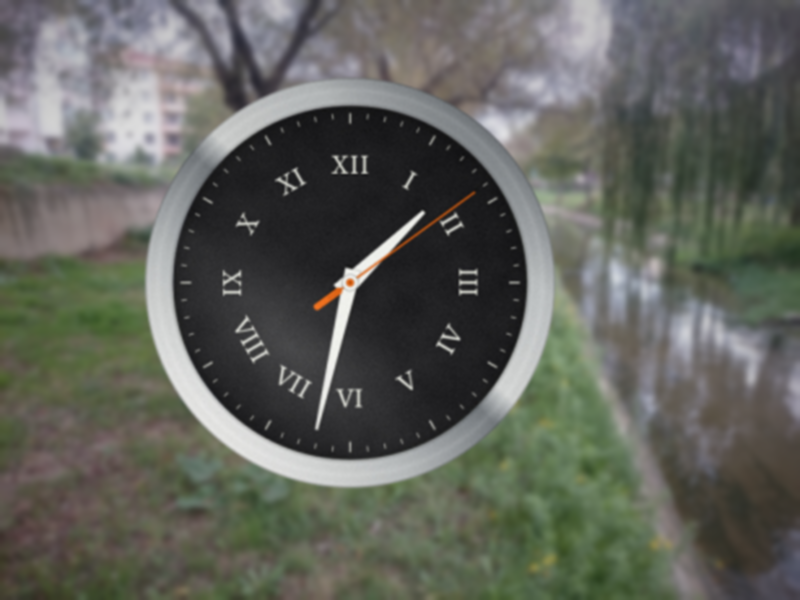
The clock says **1:32:09**
